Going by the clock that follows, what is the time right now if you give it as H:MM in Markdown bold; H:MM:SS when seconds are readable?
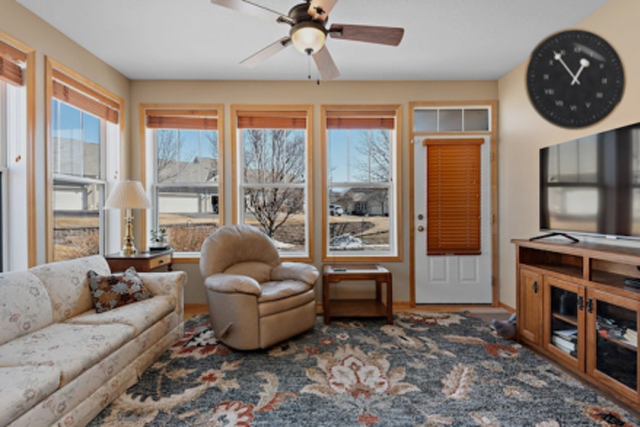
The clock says **12:53**
